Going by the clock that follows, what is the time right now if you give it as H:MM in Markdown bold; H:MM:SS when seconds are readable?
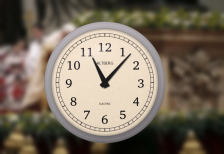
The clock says **11:07**
